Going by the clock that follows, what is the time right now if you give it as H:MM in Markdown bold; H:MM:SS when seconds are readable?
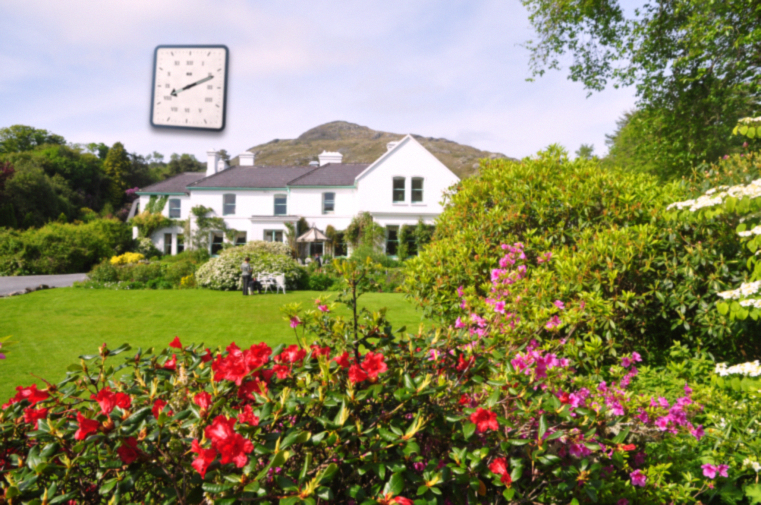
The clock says **8:11**
